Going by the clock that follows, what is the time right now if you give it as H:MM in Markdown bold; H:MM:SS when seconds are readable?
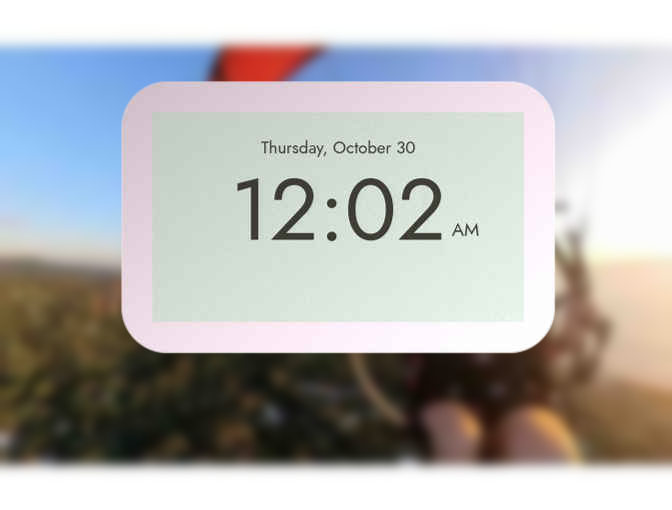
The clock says **12:02**
